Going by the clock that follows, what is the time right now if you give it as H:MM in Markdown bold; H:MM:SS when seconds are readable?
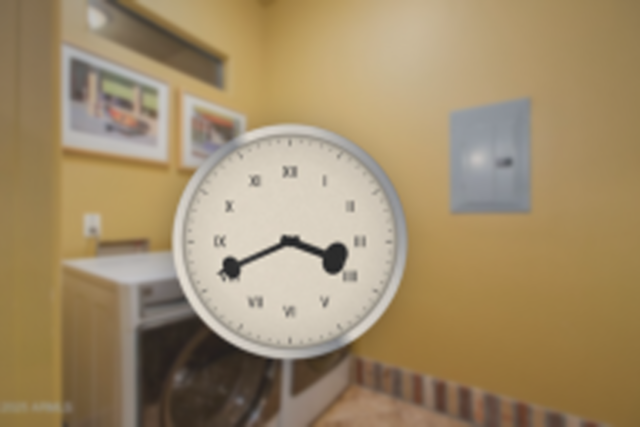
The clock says **3:41**
